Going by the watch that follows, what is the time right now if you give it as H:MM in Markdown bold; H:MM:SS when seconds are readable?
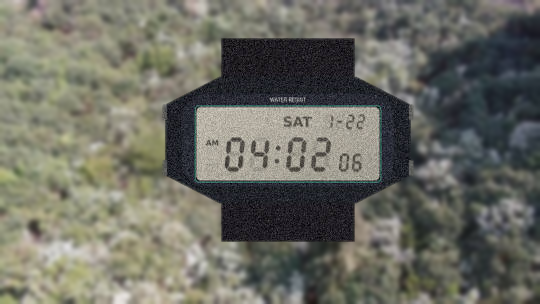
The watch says **4:02:06**
